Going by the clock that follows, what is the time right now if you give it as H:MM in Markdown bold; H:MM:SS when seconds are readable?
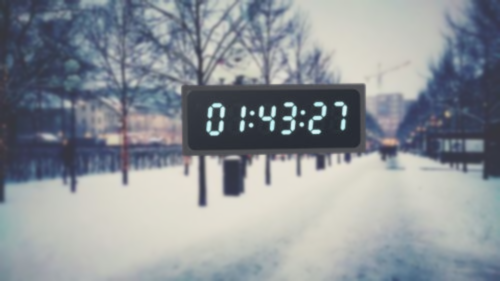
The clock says **1:43:27**
